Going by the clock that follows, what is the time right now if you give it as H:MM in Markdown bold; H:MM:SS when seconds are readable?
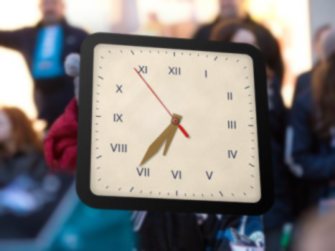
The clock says **6:35:54**
